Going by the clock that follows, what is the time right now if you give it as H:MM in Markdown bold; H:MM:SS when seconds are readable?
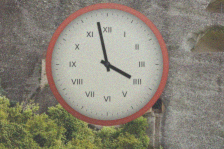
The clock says **3:58**
